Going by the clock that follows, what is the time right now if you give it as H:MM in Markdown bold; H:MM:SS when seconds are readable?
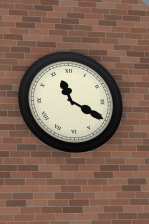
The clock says **11:20**
